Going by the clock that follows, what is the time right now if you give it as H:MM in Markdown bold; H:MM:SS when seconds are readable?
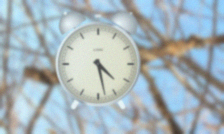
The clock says **4:28**
